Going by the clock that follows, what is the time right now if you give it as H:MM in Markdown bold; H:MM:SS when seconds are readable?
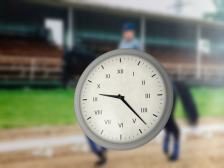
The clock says **9:23**
